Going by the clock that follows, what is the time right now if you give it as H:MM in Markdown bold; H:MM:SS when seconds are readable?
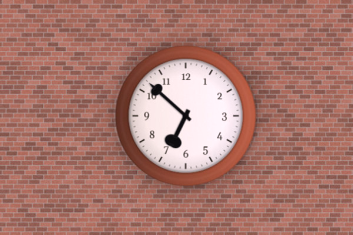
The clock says **6:52**
